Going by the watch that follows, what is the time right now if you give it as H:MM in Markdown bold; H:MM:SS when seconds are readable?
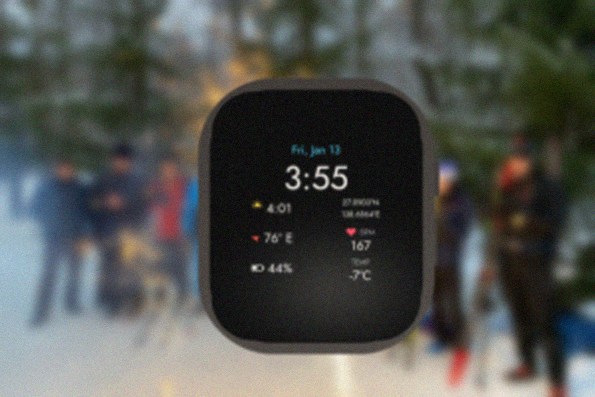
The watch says **3:55**
